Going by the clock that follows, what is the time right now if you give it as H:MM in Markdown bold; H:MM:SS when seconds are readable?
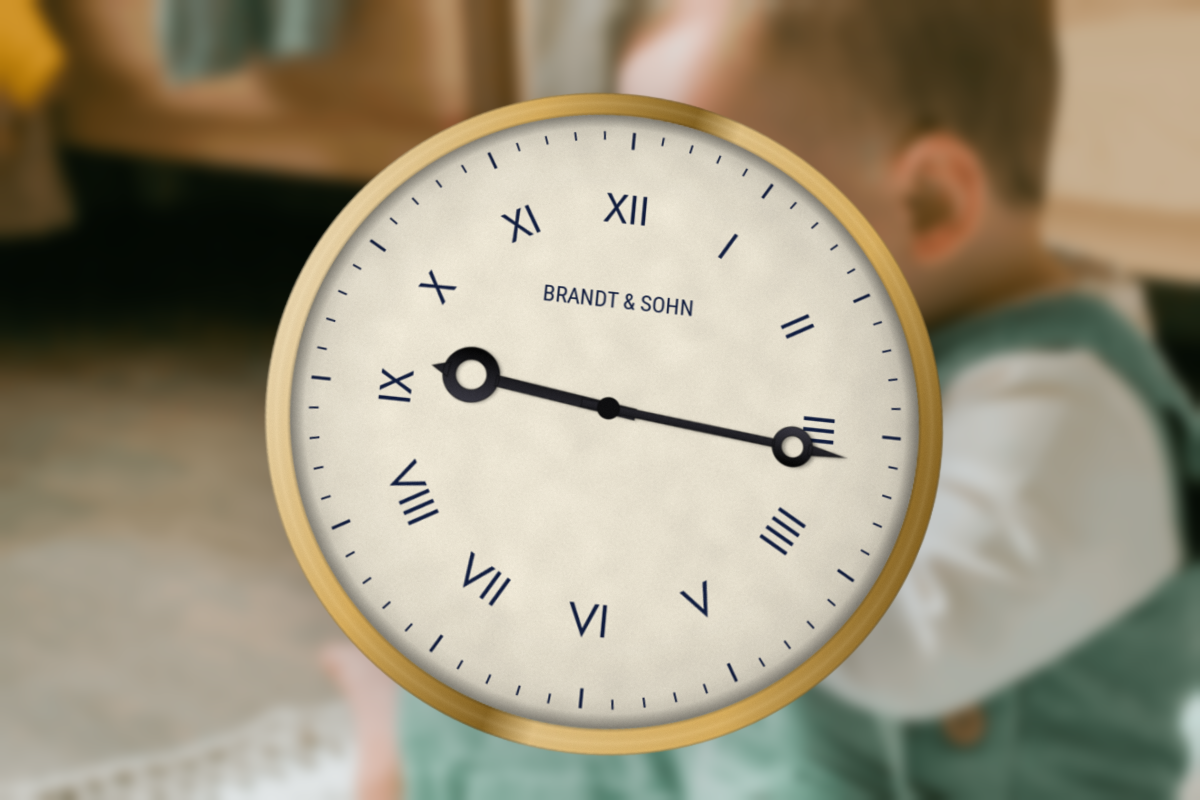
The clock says **9:16**
